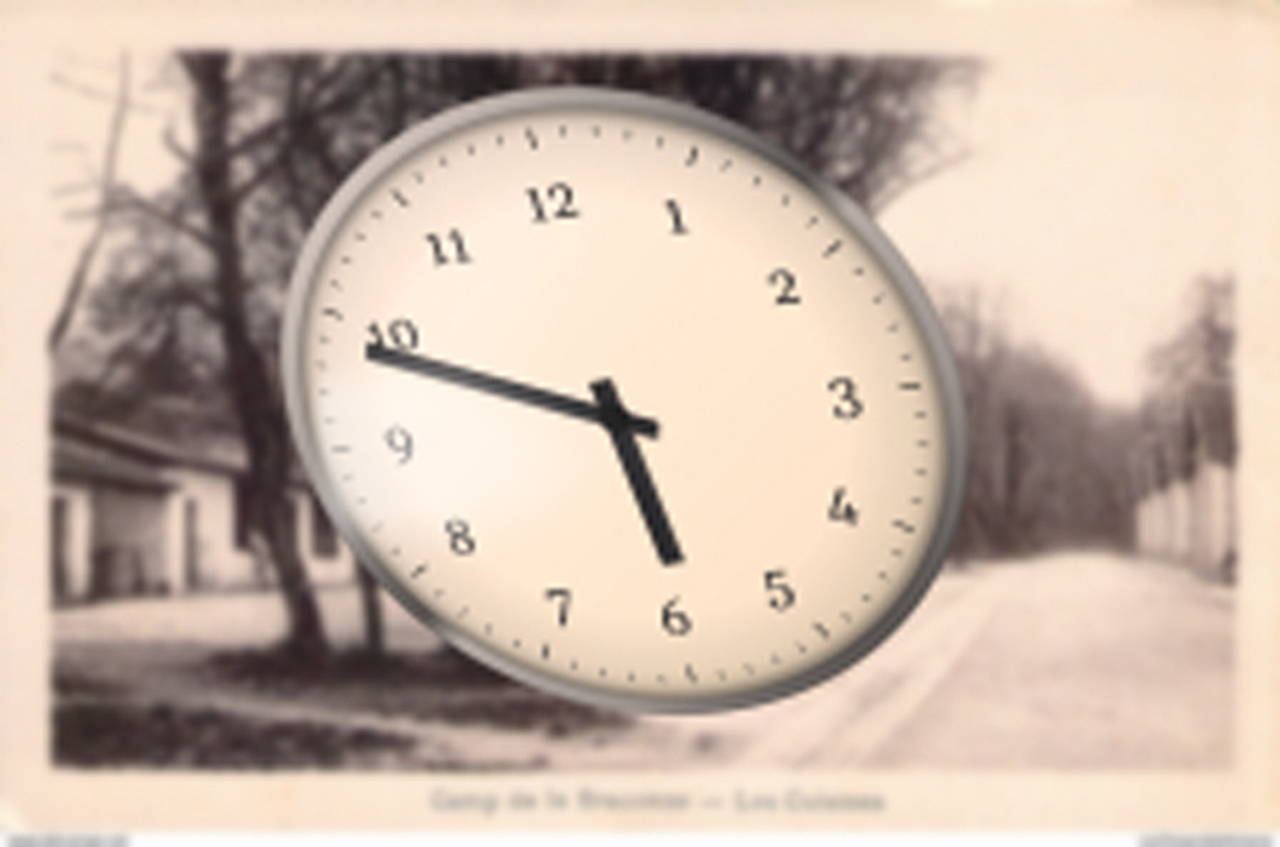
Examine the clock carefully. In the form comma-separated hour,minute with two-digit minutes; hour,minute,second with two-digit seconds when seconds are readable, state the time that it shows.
5,49
